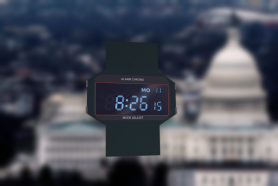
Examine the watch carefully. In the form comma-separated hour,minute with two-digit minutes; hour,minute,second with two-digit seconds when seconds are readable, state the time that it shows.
8,26,15
